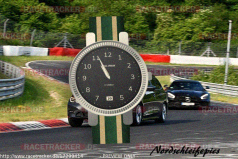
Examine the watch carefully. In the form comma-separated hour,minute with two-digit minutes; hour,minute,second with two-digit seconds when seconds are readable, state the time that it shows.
10,56
